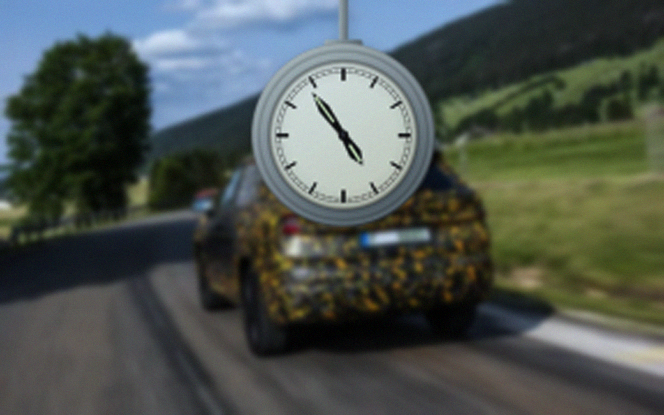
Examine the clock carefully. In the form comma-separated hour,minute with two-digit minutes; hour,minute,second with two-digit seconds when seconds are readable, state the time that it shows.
4,54
